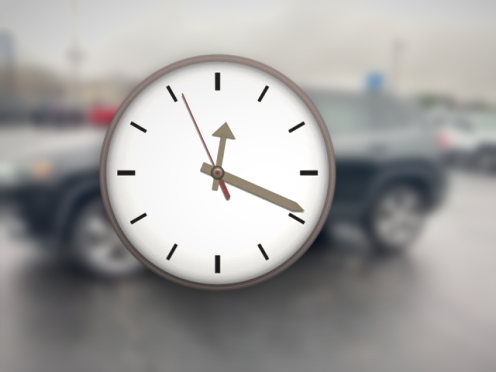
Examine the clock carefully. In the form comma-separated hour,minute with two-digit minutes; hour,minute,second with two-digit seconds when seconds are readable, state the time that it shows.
12,18,56
